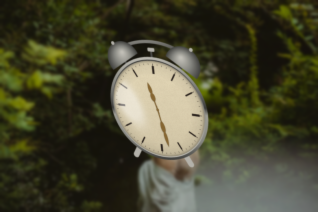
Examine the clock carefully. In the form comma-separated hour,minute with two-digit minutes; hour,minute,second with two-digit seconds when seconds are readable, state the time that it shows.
11,28
